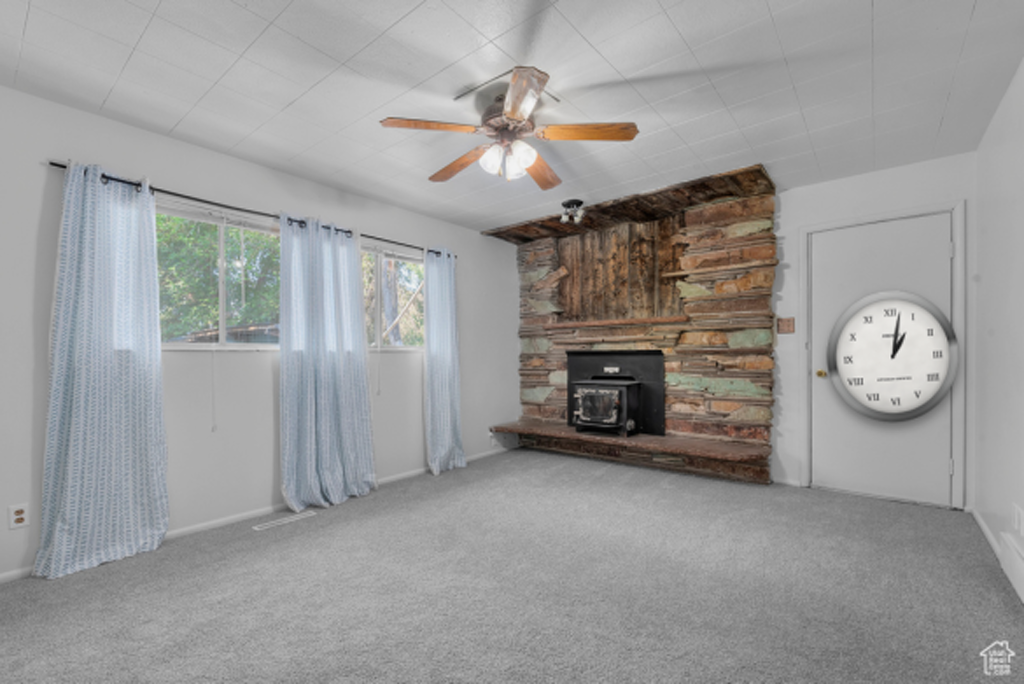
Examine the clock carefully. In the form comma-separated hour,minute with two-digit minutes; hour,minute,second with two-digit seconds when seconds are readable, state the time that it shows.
1,02
